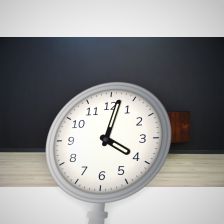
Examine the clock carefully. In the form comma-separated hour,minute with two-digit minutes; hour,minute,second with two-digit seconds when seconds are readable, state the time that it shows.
4,02
